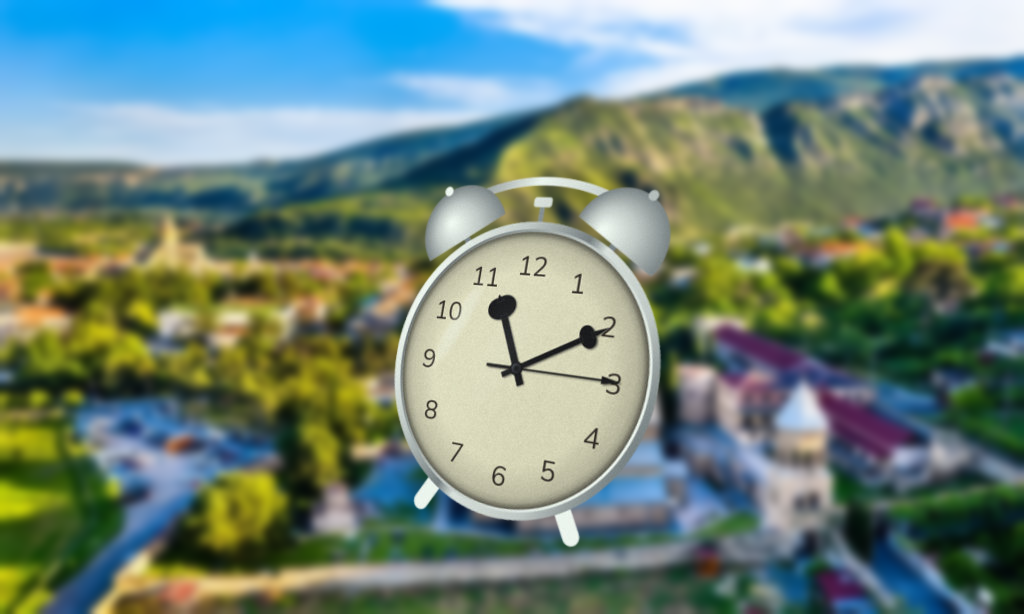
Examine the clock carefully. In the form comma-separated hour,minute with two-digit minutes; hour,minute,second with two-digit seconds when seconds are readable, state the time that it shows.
11,10,15
